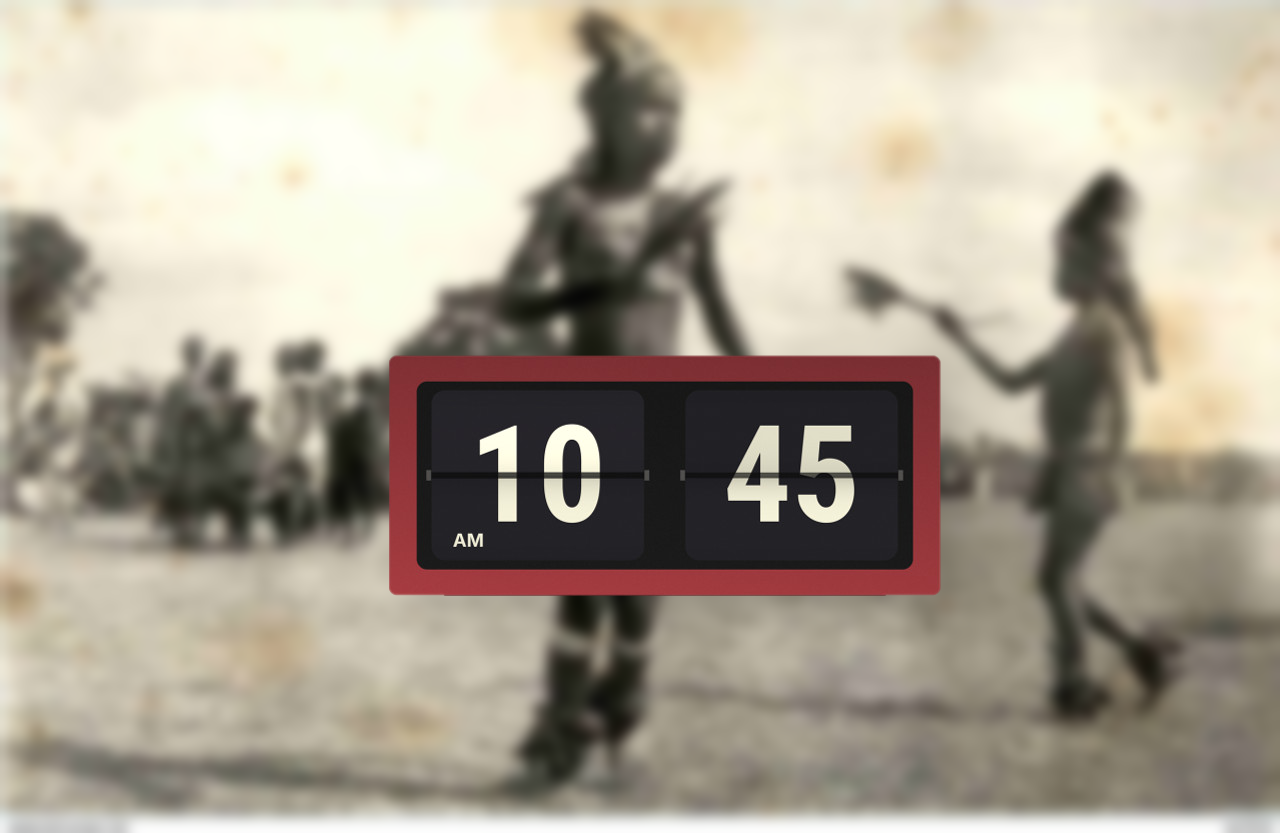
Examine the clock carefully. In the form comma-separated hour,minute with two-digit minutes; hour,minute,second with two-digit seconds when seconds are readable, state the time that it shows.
10,45
